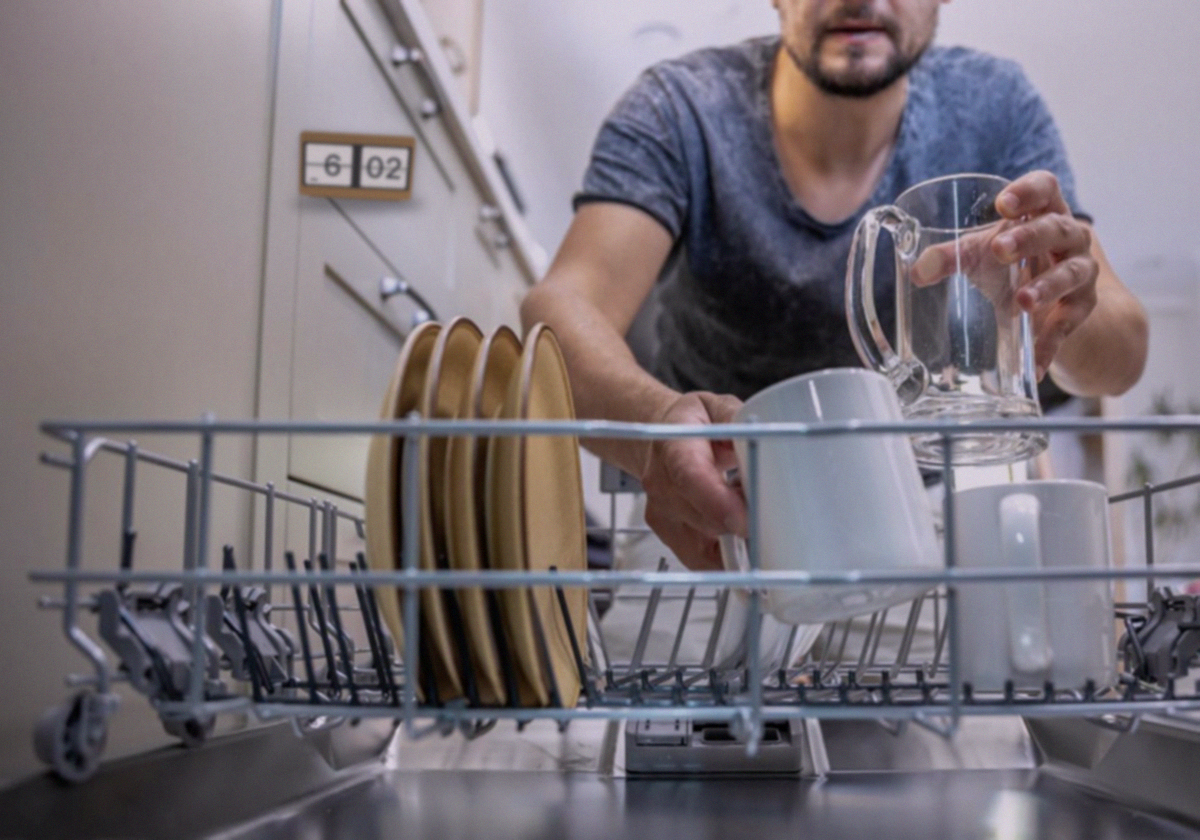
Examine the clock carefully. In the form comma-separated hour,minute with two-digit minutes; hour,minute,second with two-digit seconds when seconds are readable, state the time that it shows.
6,02
